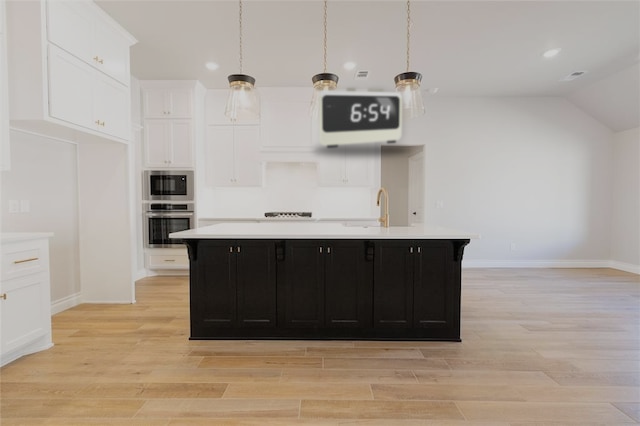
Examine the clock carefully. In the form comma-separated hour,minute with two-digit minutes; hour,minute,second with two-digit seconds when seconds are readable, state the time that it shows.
6,54
